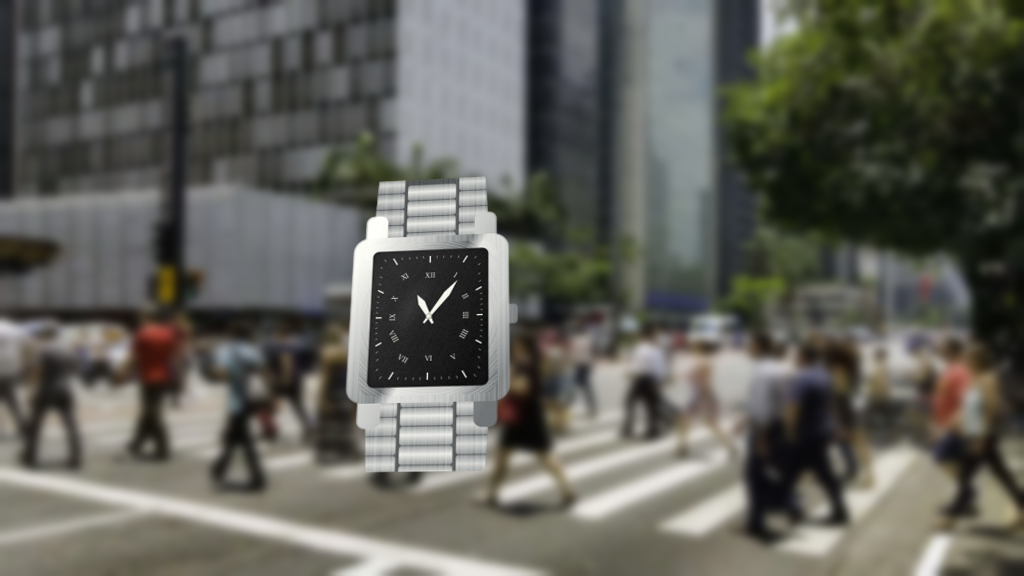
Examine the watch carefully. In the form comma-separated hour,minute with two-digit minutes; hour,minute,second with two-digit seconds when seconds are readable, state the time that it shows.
11,06
